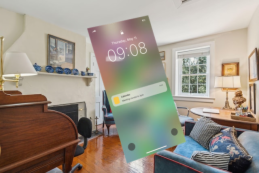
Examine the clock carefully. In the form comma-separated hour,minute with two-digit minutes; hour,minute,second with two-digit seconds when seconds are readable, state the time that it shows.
9,08
